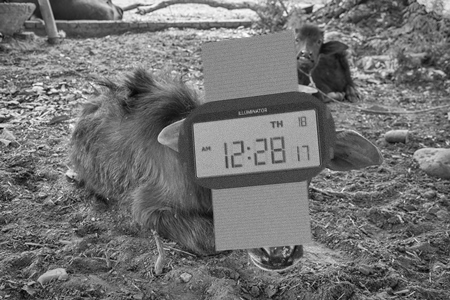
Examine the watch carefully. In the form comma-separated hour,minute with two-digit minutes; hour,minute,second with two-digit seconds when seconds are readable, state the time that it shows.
12,28,17
